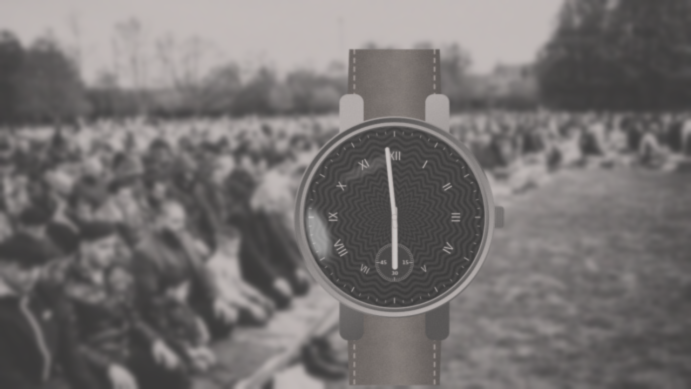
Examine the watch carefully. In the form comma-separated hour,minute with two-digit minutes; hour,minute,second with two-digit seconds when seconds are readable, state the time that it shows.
5,59
